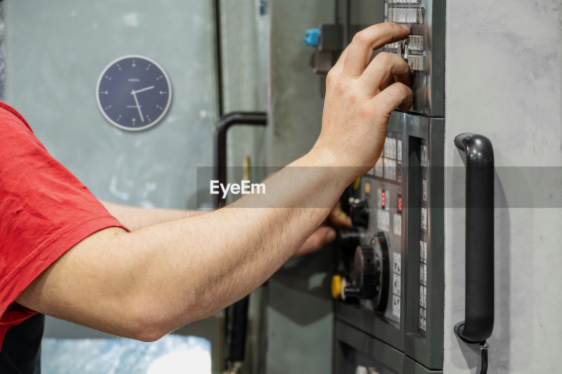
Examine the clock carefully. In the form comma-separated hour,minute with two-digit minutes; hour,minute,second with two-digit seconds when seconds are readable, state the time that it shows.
2,27
